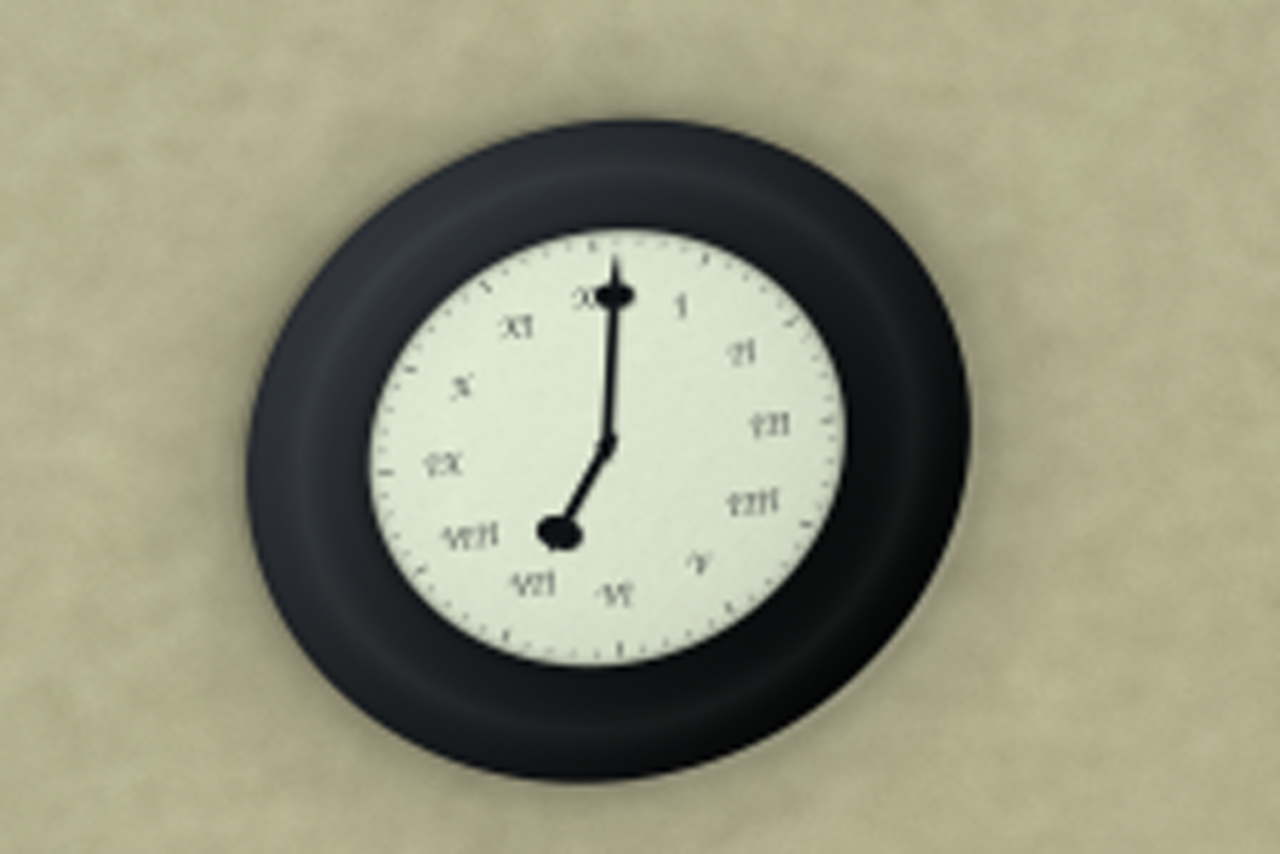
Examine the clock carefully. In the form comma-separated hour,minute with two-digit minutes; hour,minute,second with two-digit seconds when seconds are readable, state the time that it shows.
7,01
